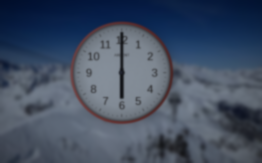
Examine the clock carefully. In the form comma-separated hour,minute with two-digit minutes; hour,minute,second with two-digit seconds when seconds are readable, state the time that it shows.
6,00
